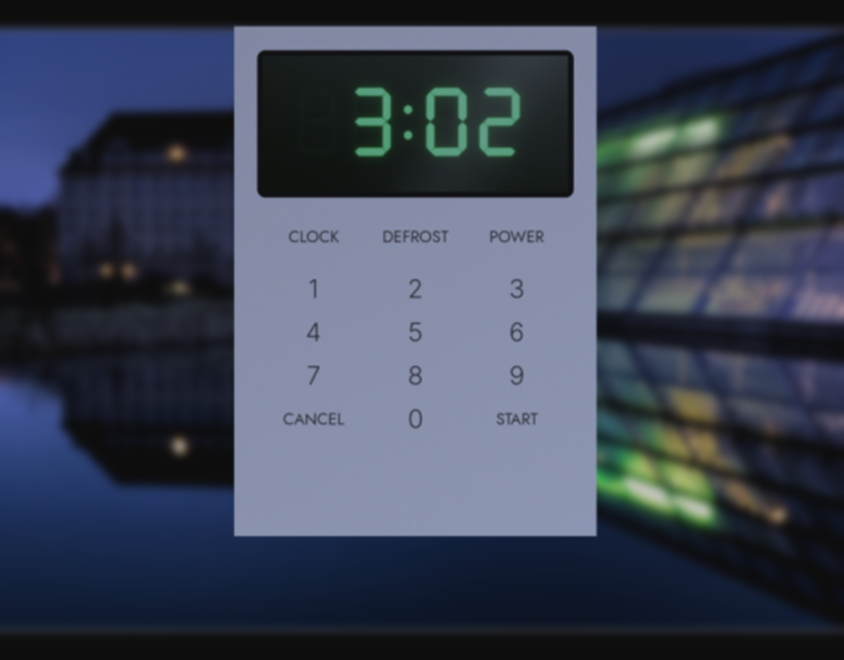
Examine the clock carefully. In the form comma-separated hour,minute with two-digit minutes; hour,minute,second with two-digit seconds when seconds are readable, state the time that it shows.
3,02
